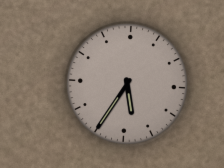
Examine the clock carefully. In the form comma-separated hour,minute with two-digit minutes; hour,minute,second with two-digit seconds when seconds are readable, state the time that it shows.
5,35
